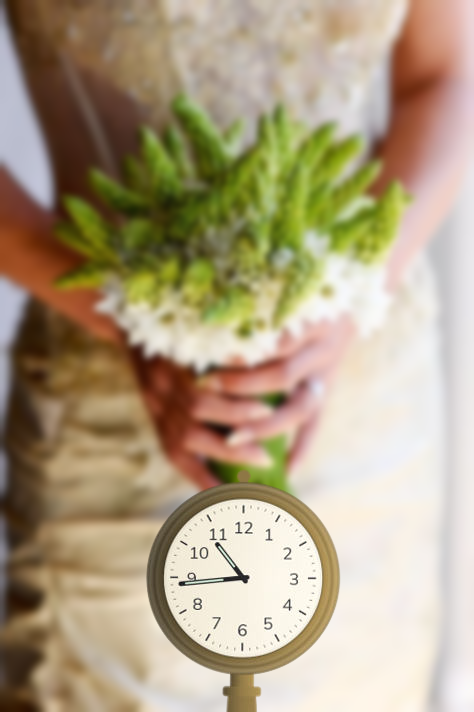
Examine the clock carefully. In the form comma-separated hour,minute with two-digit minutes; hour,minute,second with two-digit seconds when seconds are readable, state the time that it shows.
10,44
